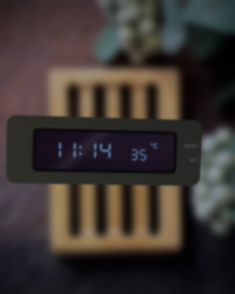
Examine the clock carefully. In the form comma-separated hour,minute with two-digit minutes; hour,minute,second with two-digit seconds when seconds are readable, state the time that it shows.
11,14
